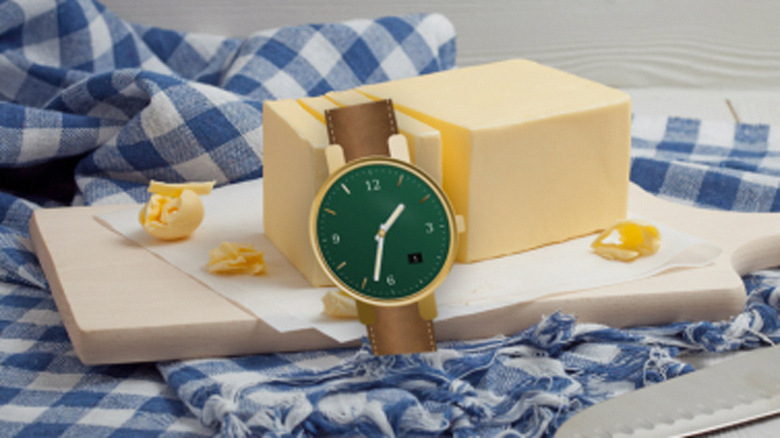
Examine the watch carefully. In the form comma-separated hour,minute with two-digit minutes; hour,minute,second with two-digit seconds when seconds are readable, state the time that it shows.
1,33
